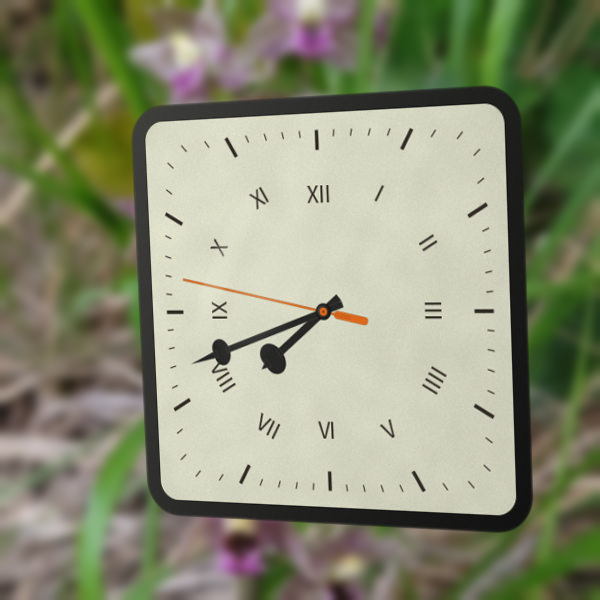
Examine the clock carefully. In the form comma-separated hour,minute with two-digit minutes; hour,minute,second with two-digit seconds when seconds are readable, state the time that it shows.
7,41,47
